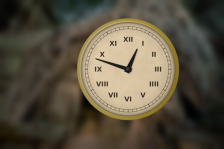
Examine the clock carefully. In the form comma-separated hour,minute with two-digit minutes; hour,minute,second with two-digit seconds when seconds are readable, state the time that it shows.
12,48
